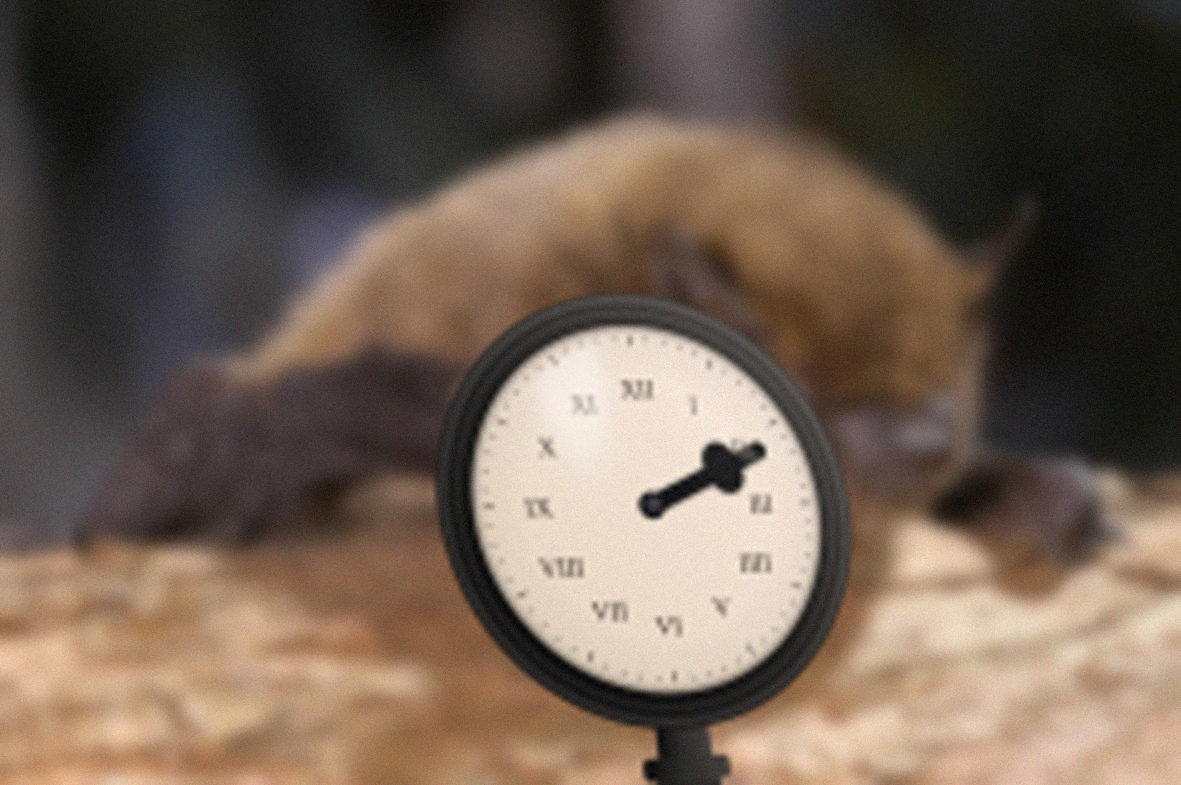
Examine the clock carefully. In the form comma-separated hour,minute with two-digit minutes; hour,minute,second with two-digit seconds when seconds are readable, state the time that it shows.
2,11
